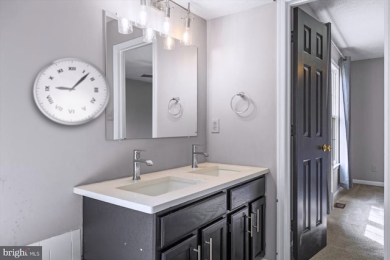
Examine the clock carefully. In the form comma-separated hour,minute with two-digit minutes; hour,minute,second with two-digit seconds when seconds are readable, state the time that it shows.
9,07
